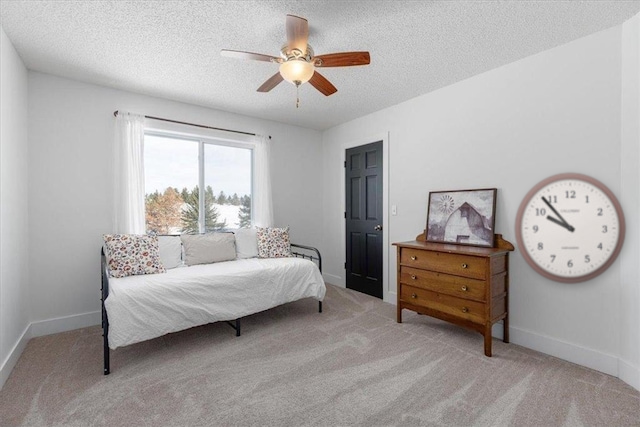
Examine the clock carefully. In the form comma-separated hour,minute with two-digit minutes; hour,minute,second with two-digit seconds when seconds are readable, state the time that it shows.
9,53
